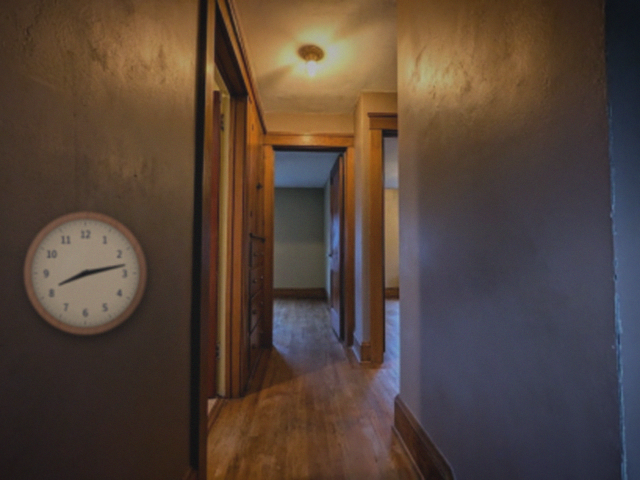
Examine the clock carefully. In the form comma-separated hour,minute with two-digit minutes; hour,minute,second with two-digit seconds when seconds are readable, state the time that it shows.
8,13
